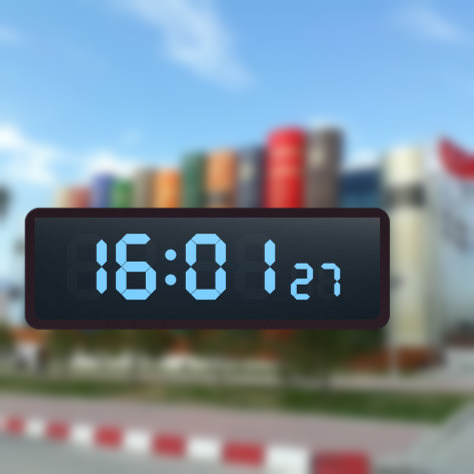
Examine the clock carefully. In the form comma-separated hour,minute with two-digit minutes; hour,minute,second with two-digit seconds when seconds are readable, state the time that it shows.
16,01,27
